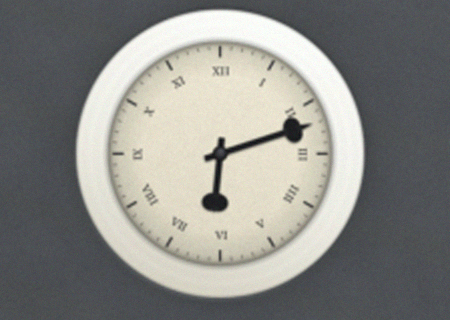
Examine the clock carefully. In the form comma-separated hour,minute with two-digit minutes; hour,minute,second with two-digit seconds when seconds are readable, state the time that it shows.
6,12
